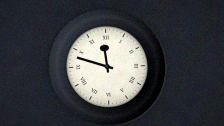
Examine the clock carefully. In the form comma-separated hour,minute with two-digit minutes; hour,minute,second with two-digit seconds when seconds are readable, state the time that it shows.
11,48
